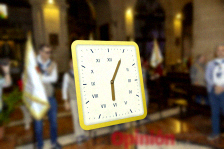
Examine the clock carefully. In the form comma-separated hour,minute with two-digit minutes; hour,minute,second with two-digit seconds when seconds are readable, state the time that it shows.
6,05
